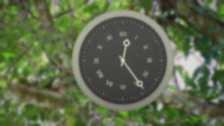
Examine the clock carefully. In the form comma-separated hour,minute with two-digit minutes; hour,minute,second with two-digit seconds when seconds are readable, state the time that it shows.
12,24
